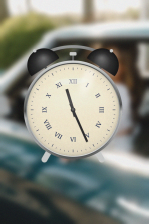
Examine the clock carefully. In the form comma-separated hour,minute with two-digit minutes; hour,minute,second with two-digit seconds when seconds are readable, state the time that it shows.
11,26
